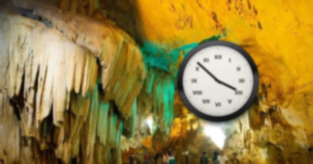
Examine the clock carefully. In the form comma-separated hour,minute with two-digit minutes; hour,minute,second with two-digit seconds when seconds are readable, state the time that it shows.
3,52
